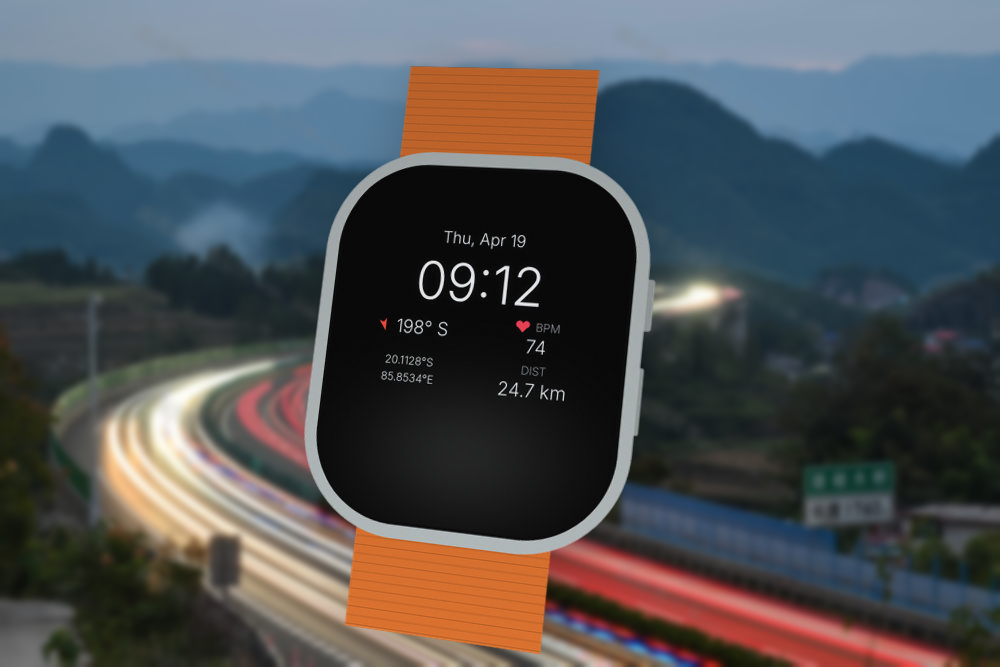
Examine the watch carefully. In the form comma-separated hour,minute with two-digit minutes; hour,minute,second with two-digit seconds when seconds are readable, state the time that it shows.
9,12
